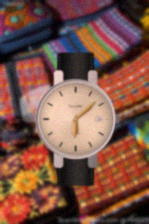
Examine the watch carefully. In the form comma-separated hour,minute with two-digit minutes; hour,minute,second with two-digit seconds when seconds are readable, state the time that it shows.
6,08
